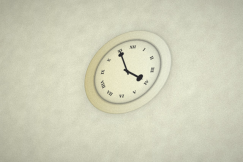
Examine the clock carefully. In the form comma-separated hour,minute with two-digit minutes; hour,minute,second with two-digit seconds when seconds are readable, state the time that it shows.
3,55
